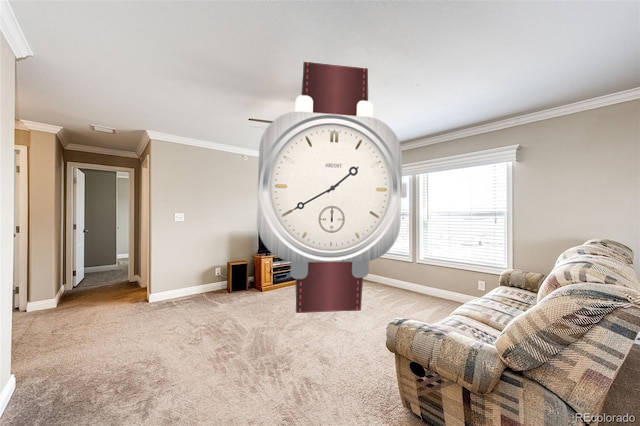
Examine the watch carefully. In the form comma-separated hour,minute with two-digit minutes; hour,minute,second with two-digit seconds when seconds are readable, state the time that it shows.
1,40
